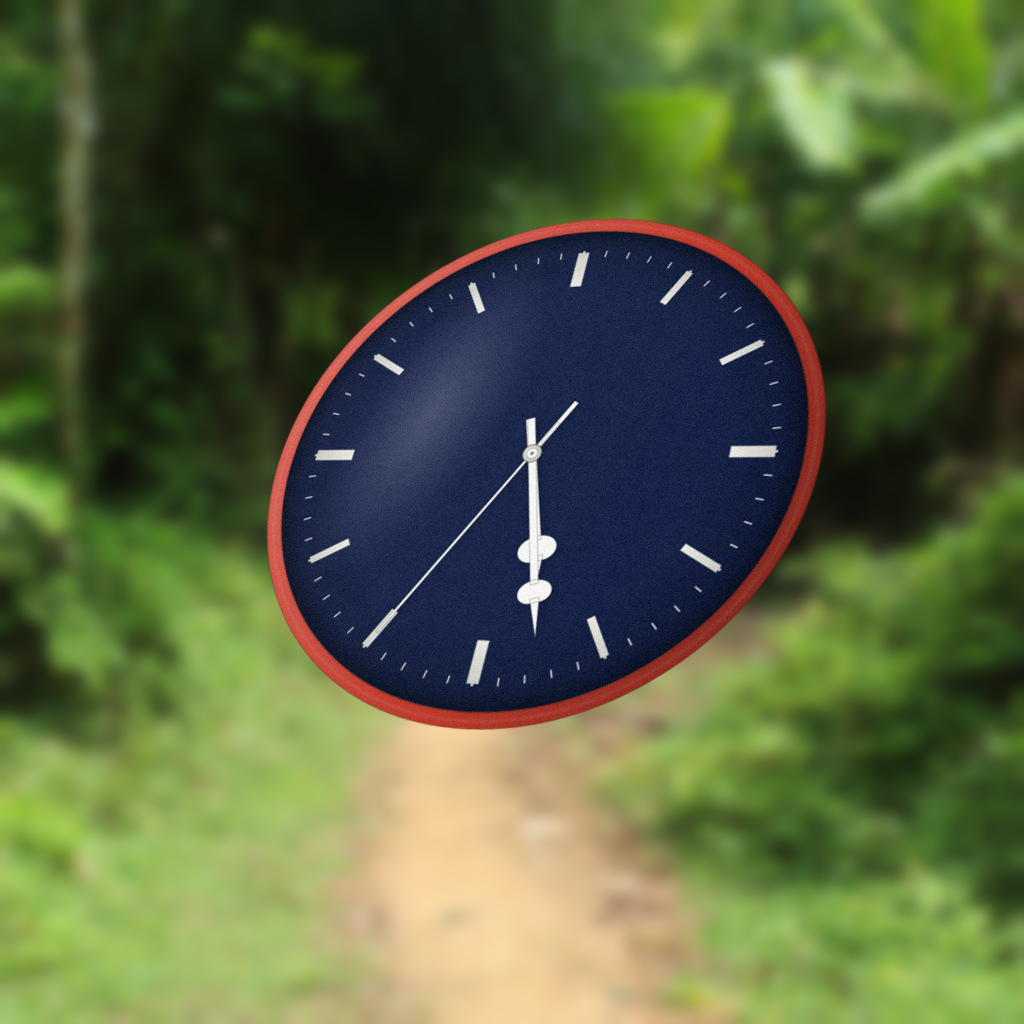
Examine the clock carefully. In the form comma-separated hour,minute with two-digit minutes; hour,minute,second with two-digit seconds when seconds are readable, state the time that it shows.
5,27,35
